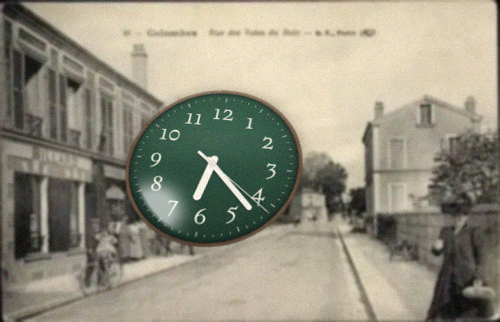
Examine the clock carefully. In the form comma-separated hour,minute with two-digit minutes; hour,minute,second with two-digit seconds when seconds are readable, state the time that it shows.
6,22,21
